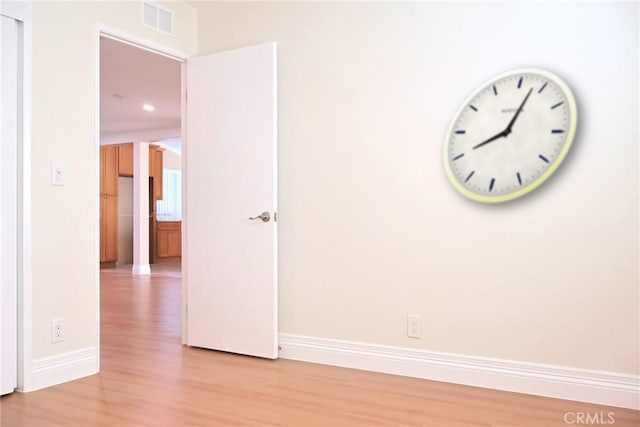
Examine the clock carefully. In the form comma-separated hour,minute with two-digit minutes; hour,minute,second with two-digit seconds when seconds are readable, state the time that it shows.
8,03
